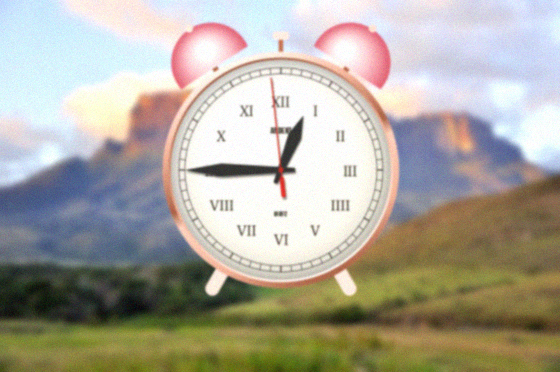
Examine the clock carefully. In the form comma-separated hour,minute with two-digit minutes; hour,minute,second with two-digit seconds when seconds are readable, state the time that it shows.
12,44,59
